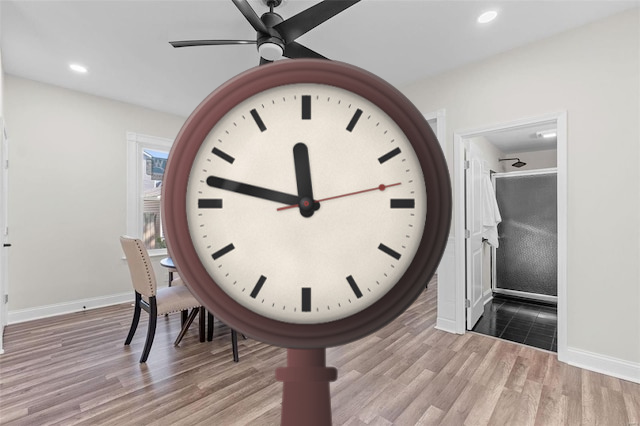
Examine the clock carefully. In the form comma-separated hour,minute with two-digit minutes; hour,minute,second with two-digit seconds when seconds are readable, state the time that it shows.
11,47,13
